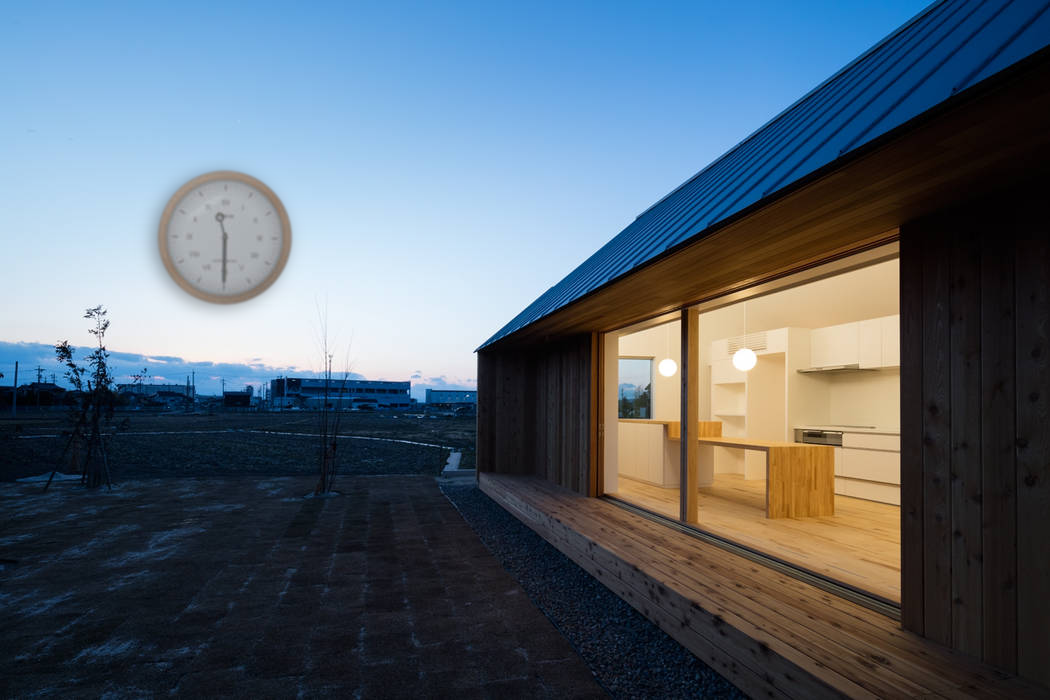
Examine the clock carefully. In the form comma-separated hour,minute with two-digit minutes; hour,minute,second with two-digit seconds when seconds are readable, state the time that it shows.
11,30
